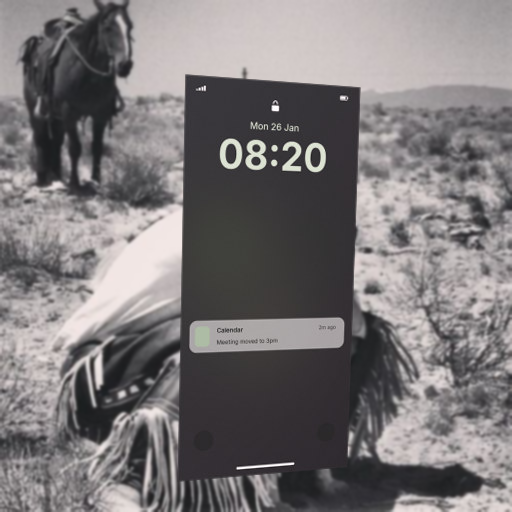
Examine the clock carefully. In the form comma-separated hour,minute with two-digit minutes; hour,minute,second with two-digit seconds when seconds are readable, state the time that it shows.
8,20
